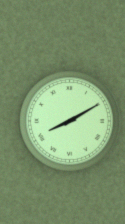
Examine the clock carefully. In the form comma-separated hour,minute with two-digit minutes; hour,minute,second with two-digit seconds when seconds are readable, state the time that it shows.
8,10
